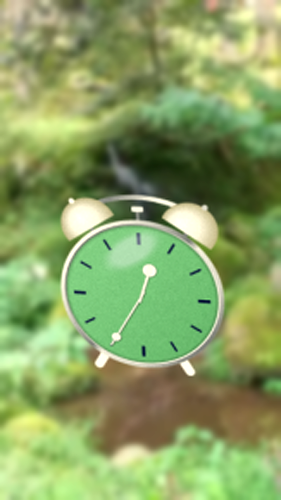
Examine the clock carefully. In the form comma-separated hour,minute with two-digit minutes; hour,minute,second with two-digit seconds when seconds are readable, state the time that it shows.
12,35
